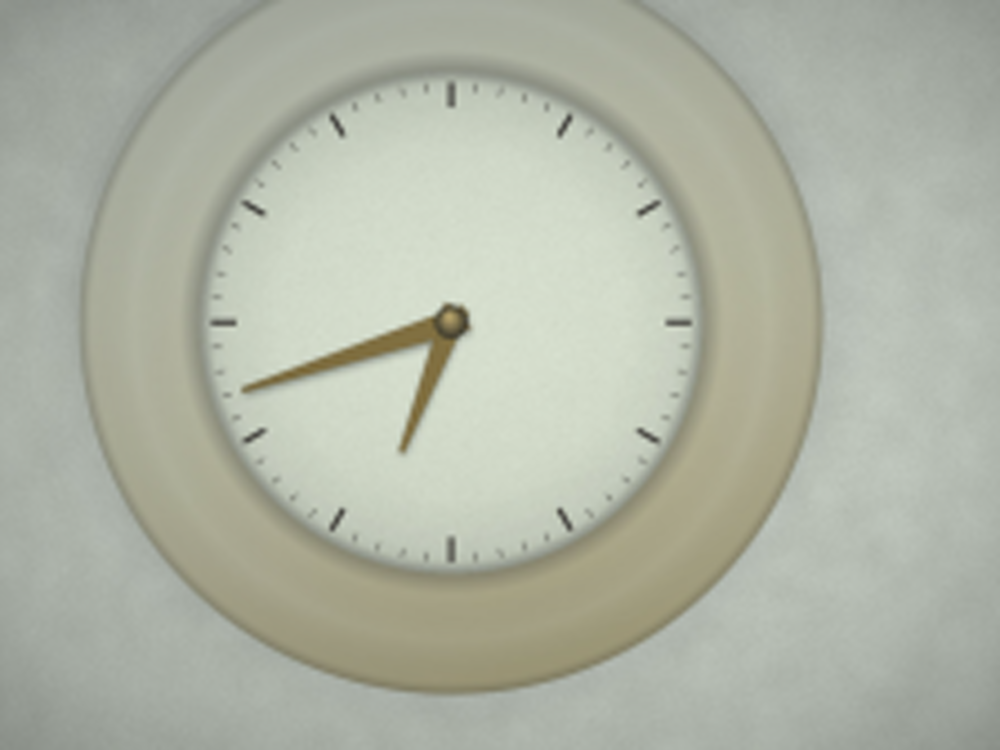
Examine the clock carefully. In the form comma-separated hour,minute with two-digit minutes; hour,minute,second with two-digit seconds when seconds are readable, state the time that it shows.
6,42
